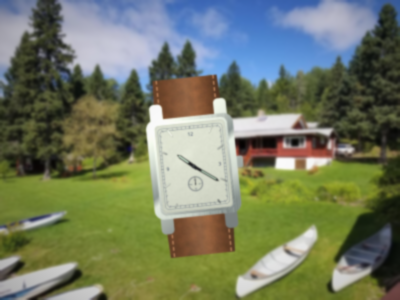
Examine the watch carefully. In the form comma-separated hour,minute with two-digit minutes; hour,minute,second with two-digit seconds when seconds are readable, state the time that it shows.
10,21
